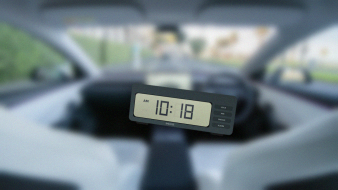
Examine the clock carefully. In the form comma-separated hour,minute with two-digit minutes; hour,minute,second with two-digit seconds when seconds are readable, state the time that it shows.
10,18
